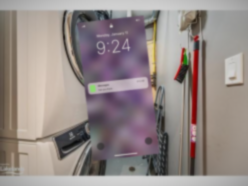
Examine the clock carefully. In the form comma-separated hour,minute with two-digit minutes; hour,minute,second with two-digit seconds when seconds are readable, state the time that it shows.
9,24
